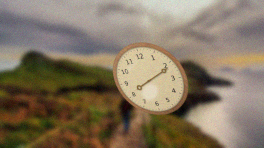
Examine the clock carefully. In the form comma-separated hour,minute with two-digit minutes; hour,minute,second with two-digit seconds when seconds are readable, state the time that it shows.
8,11
